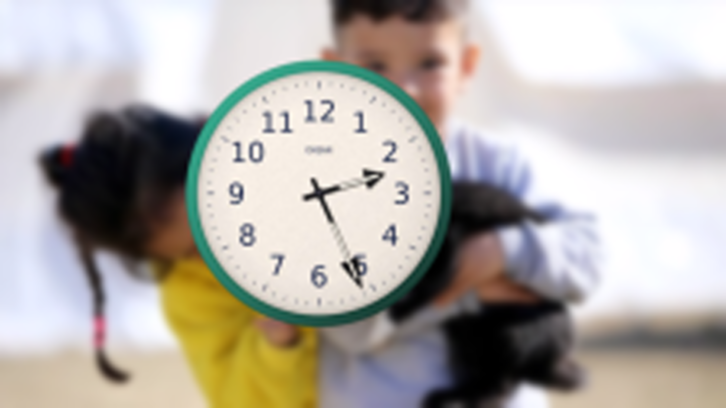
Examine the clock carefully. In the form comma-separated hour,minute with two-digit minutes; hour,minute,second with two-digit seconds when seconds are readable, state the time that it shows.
2,26
